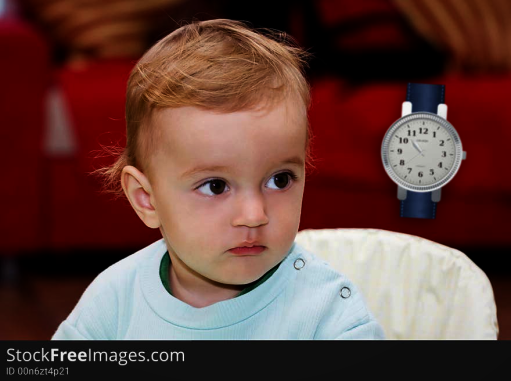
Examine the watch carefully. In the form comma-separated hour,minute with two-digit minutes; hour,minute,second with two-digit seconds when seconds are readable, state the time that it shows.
10,38
